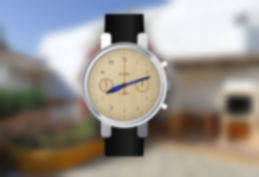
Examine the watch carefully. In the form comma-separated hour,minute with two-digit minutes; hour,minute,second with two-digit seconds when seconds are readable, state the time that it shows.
8,12
